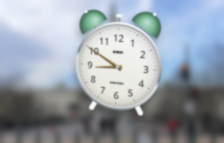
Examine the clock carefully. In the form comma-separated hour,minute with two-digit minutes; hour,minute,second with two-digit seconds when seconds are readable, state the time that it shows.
8,50
